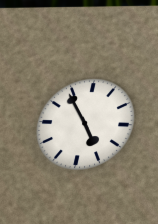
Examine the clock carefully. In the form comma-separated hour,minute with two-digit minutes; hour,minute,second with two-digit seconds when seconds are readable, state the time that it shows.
4,54
